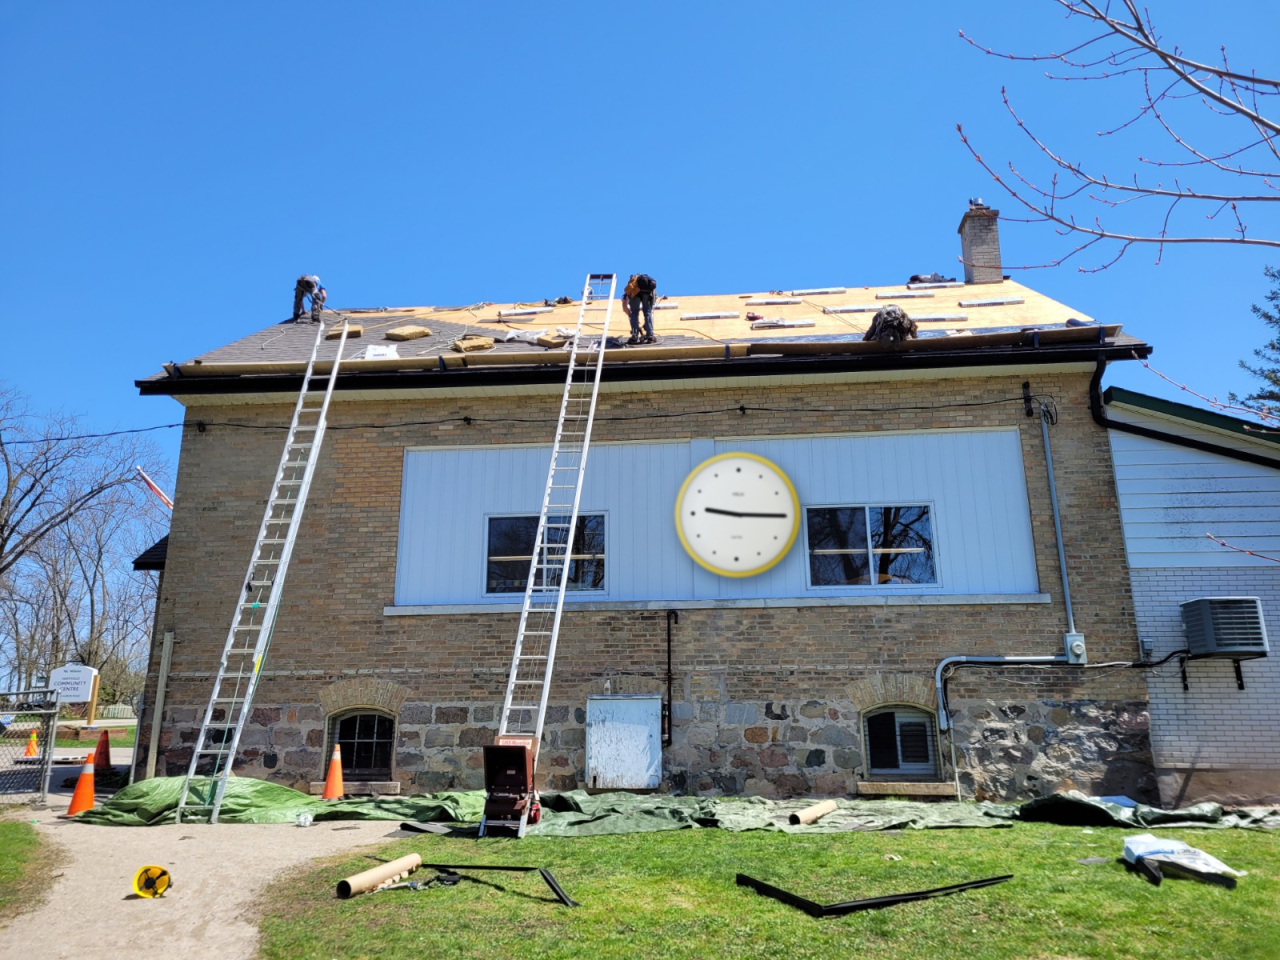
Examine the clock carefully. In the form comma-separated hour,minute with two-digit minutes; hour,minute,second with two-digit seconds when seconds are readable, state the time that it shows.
9,15
